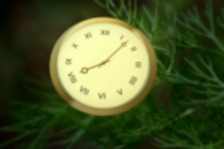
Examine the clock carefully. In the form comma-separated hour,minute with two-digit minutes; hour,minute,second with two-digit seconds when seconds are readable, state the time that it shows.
8,07
